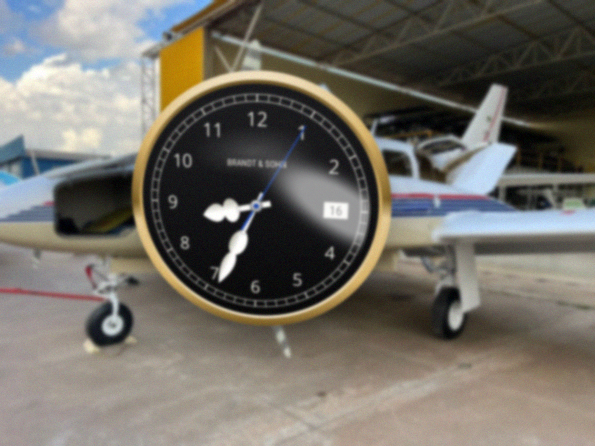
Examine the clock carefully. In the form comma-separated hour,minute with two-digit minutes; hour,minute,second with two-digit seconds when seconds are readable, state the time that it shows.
8,34,05
